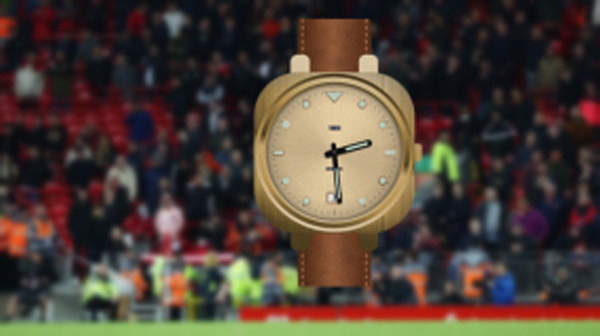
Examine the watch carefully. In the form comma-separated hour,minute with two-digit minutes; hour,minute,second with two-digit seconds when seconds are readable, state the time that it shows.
2,29
